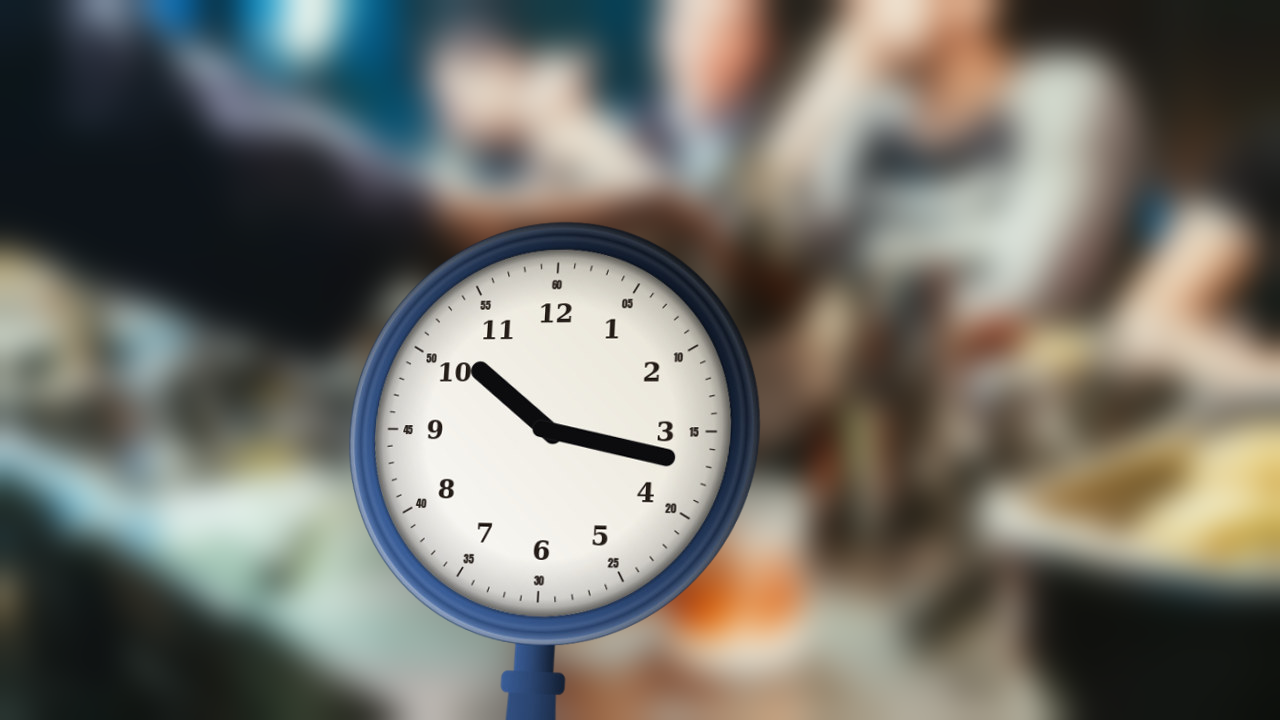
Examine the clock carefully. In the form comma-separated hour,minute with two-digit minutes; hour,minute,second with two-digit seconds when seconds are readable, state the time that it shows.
10,17
